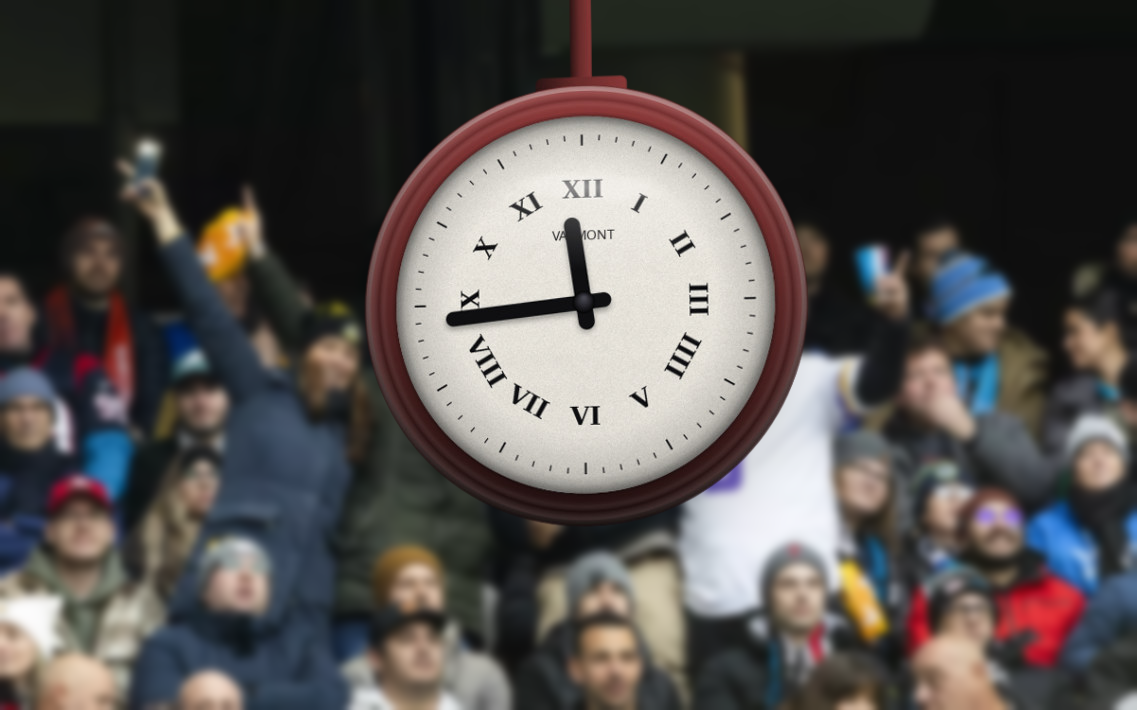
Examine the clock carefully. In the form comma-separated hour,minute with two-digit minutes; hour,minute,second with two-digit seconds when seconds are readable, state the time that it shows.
11,44
